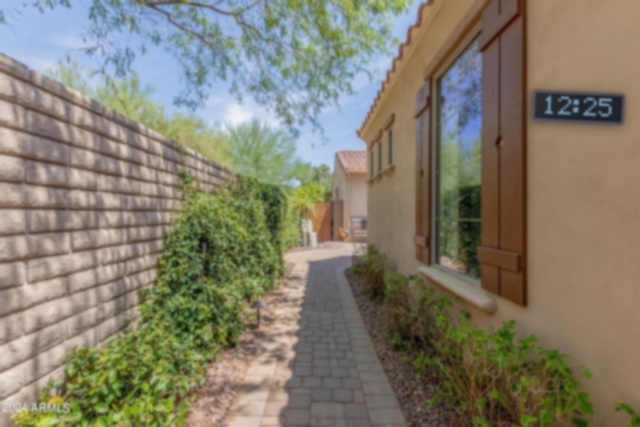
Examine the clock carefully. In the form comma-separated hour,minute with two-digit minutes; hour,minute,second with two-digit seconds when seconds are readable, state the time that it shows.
12,25
